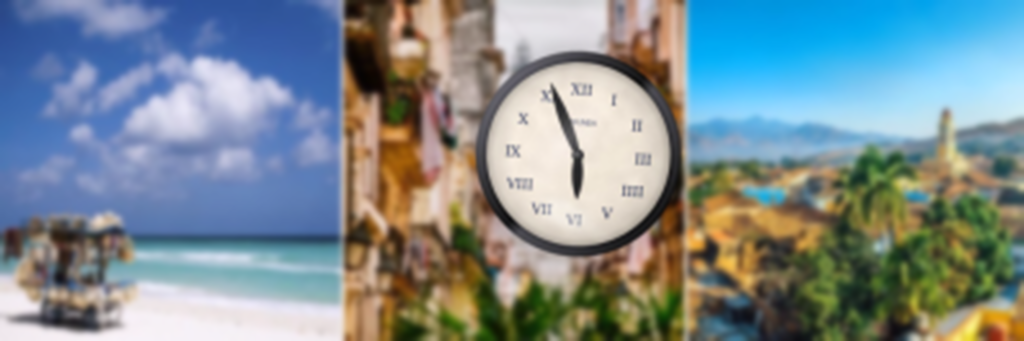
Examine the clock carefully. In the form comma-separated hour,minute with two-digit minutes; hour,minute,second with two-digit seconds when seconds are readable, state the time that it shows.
5,56
